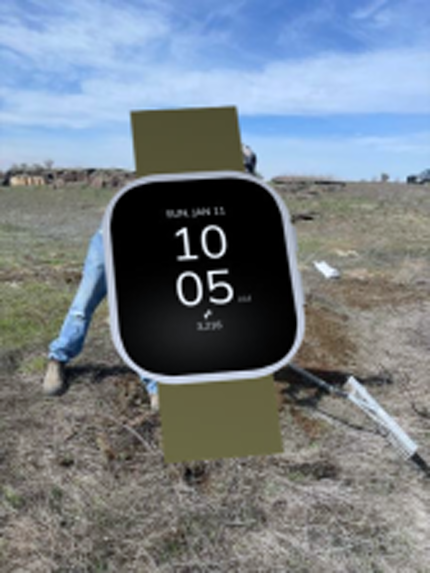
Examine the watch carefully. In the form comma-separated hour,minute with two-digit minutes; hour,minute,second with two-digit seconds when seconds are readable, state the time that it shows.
10,05
